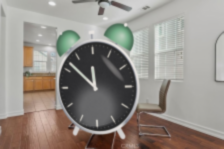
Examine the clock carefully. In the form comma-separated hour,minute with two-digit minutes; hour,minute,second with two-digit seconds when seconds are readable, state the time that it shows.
11,52
